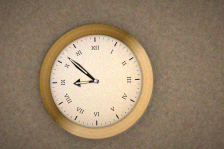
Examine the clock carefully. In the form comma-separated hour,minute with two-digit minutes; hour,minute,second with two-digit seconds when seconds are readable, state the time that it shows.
8,52
